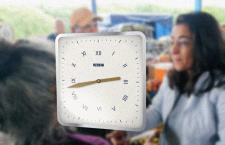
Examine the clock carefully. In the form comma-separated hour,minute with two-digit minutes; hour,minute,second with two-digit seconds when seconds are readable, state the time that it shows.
2,43
